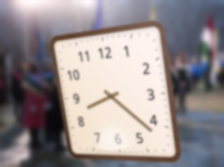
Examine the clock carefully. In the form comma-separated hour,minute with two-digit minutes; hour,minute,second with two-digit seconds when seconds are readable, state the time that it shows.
8,22
